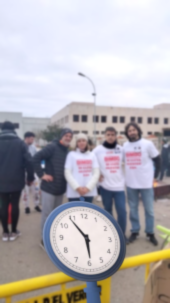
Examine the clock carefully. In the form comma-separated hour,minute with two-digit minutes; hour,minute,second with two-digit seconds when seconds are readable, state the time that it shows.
5,54
